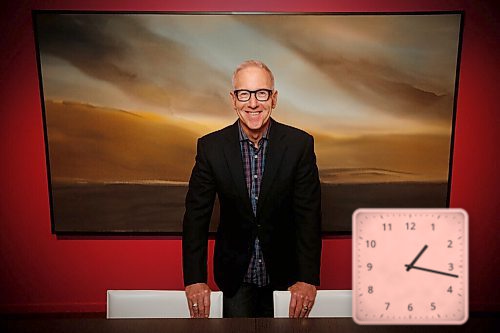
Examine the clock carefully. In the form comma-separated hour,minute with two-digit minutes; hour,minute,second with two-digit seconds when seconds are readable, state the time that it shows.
1,17
